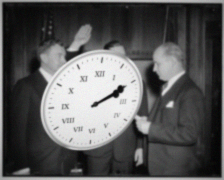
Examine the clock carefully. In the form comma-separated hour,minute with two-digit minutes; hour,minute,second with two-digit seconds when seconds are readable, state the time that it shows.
2,10
